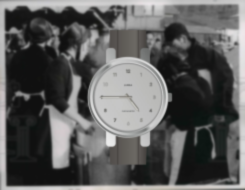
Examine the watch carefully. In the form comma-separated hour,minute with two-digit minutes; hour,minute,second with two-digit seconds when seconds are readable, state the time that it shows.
4,45
